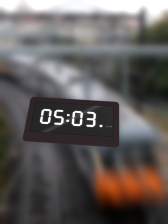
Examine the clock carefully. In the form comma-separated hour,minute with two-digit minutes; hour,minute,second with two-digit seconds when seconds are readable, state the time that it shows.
5,03
